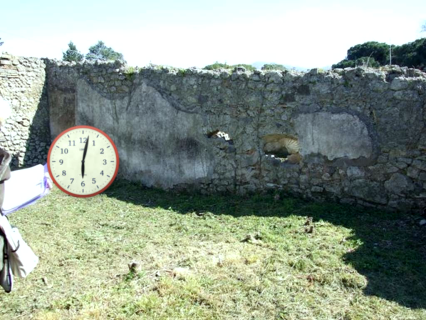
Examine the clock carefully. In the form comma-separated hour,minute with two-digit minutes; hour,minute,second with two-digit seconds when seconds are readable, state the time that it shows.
6,02
